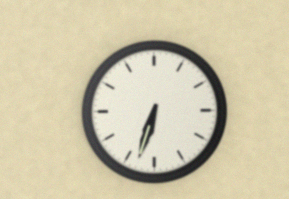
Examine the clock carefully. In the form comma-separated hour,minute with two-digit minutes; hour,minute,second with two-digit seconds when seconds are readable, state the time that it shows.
6,33
